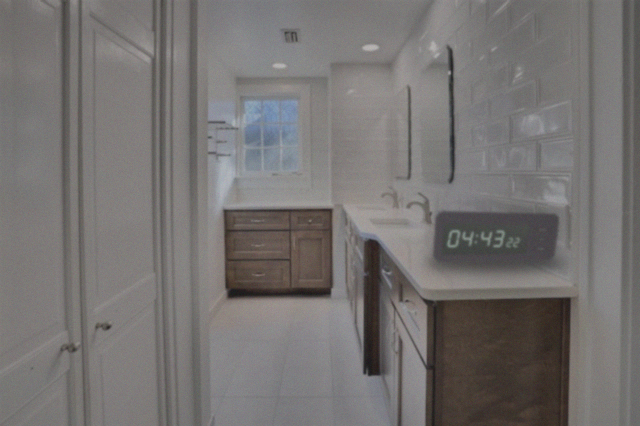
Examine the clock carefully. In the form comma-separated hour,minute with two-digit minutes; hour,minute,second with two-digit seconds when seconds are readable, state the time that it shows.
4,43
